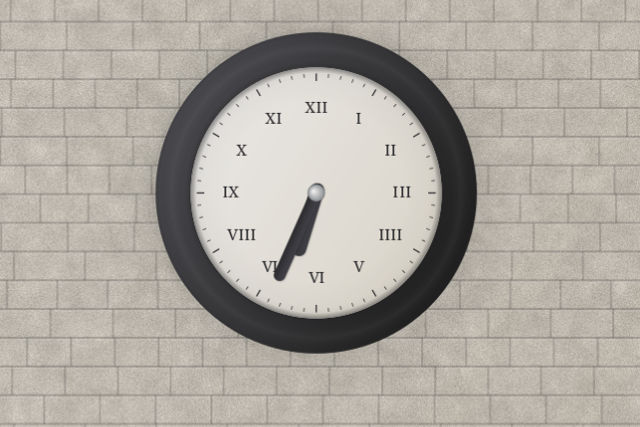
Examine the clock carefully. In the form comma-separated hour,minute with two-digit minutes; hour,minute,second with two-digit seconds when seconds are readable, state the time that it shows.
6,34
